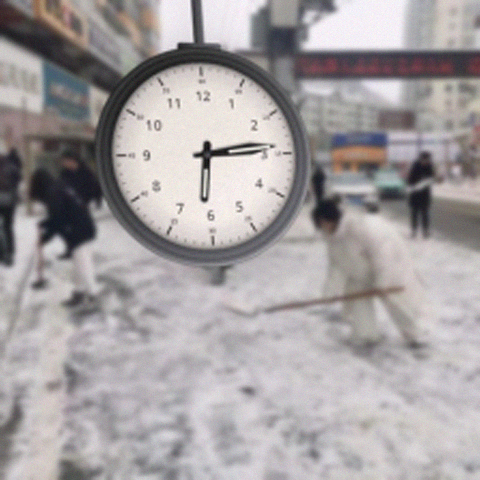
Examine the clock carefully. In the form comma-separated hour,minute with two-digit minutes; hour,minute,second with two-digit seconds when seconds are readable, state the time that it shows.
6,14
